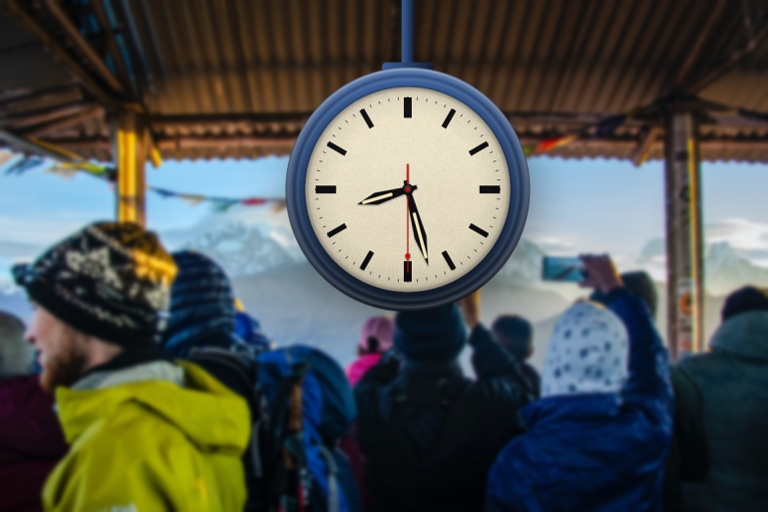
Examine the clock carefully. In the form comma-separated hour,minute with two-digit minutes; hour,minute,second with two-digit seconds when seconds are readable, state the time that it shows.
8,27,30
